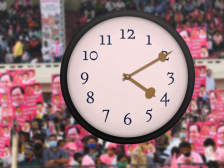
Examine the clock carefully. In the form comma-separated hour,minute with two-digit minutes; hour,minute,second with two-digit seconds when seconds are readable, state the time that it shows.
4,10
